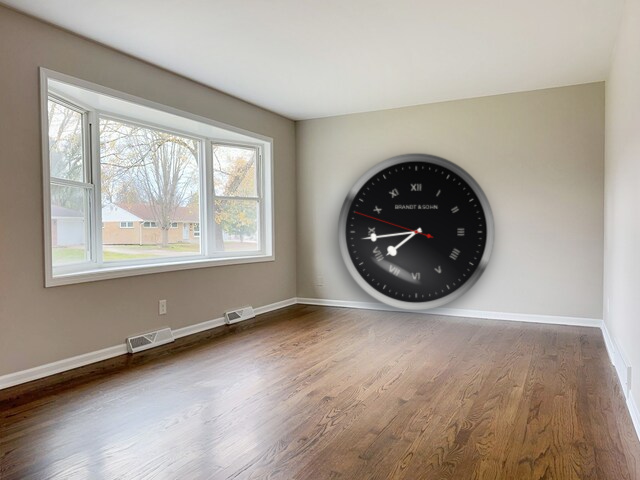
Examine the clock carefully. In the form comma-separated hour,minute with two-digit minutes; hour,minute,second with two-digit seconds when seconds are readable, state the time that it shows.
7,43,48
